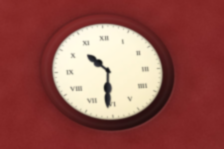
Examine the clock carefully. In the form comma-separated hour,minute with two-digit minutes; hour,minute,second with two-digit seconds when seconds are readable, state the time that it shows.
10,31
